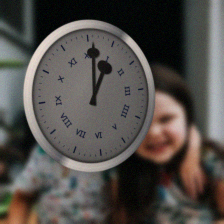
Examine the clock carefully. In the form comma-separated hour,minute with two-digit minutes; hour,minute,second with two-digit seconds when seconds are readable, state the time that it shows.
1,01
